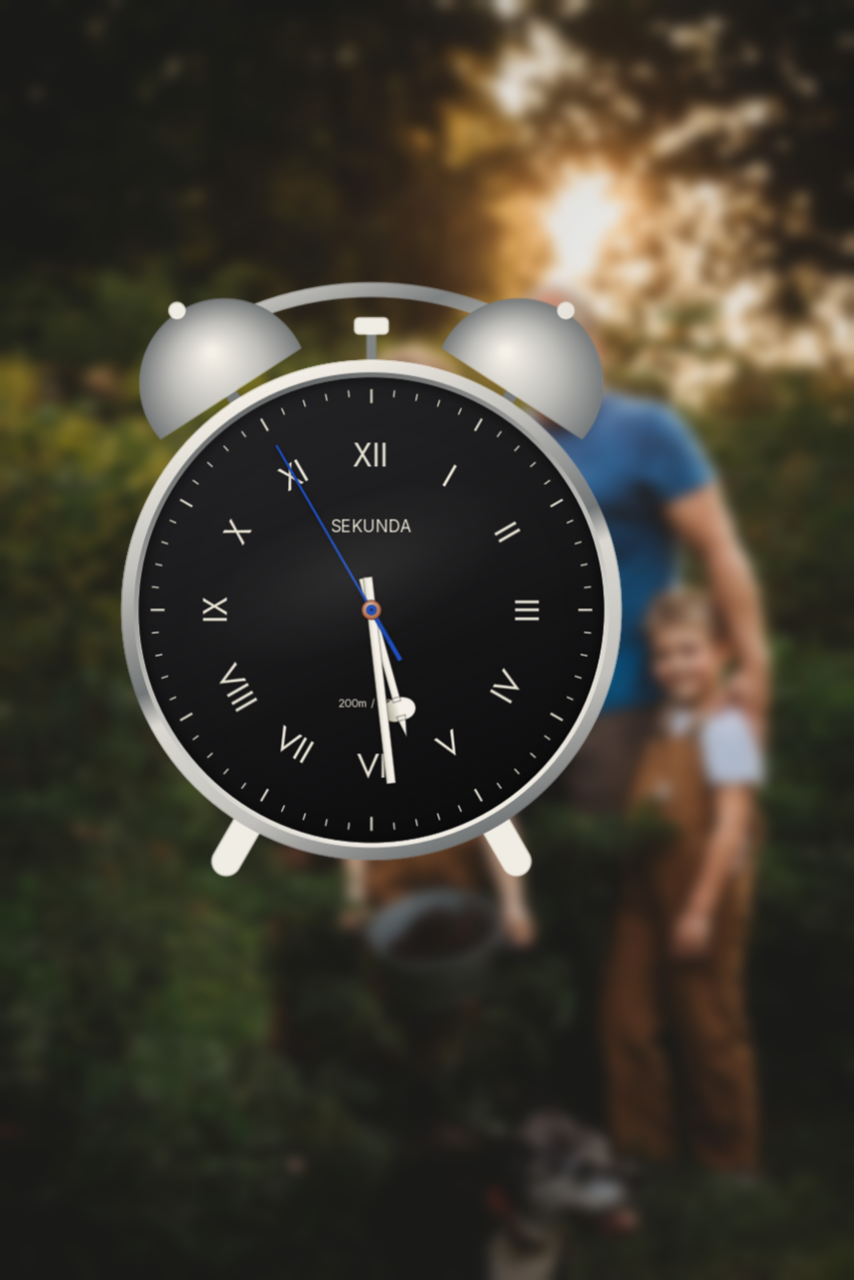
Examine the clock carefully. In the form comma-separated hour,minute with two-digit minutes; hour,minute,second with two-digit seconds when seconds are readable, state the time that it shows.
5,28,55
